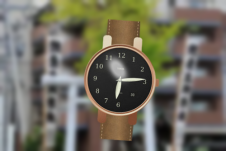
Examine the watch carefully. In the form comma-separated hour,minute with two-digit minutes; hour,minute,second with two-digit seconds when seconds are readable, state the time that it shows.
6,14
